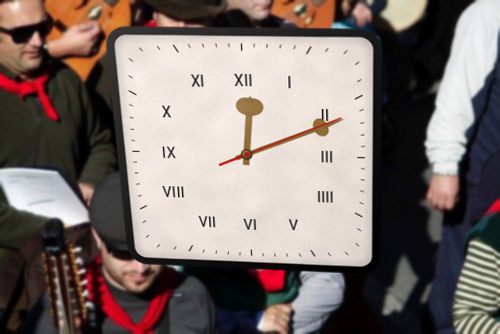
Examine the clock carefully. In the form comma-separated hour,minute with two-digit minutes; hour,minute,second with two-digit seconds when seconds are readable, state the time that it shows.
12,11,11
